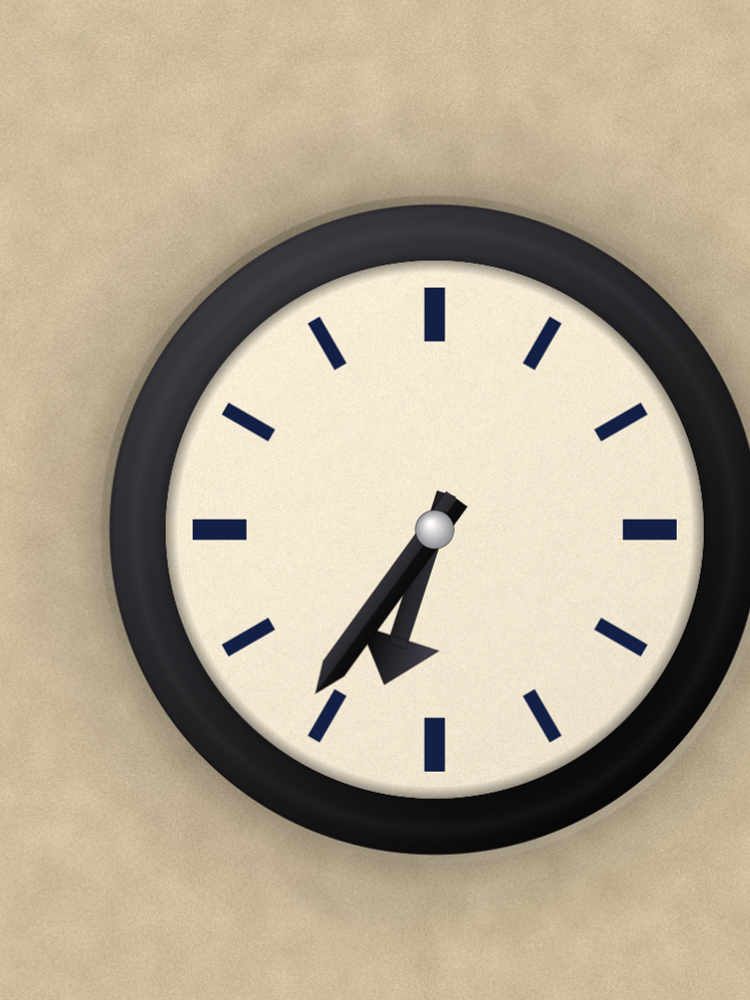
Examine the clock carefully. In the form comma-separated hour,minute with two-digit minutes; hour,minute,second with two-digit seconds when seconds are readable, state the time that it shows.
6,36
